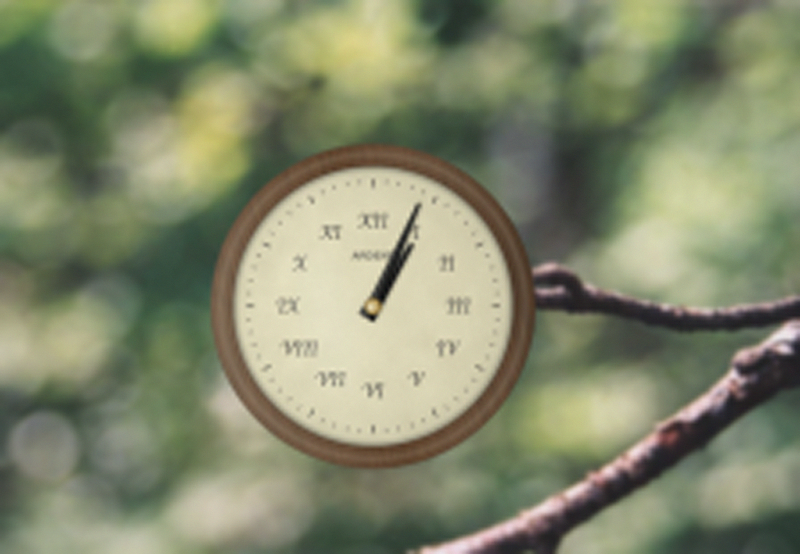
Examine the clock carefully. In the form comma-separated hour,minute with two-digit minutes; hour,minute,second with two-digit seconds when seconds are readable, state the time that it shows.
1,04
